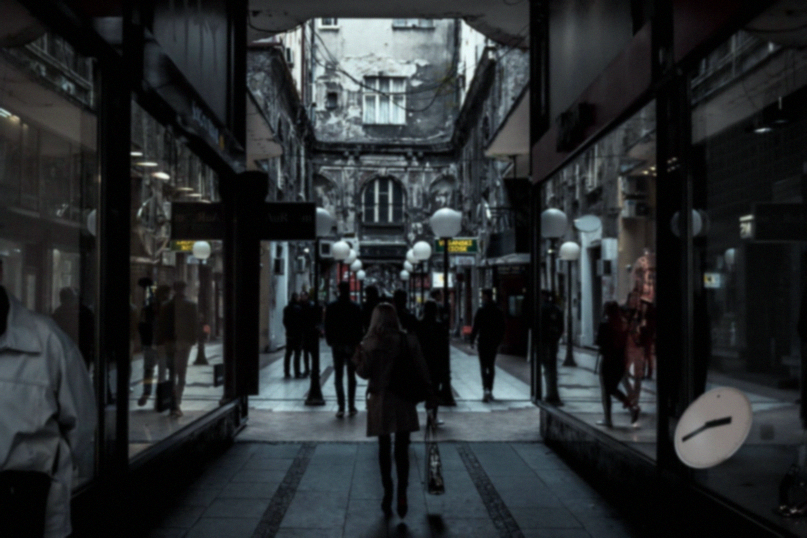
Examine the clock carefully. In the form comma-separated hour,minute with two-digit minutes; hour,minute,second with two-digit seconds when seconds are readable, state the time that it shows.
2,40
